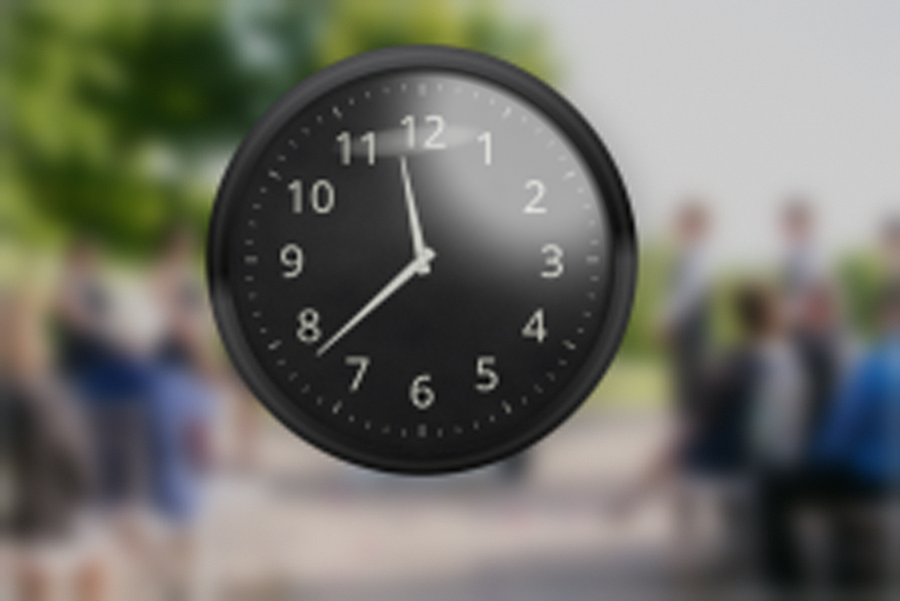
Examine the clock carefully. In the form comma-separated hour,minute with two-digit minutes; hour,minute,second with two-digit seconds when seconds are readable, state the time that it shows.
11,38
